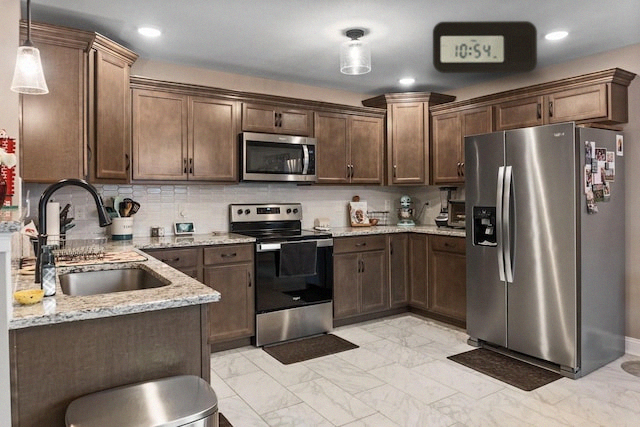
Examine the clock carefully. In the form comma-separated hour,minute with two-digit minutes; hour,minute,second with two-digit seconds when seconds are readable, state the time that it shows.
10,54
